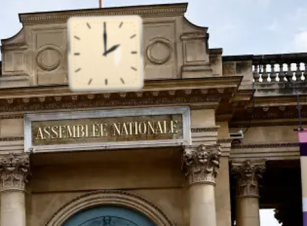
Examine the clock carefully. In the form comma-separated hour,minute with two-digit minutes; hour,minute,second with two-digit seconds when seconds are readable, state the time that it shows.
2,00
